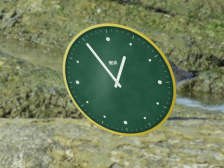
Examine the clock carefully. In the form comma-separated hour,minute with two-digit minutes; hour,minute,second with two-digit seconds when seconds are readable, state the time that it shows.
12,55
